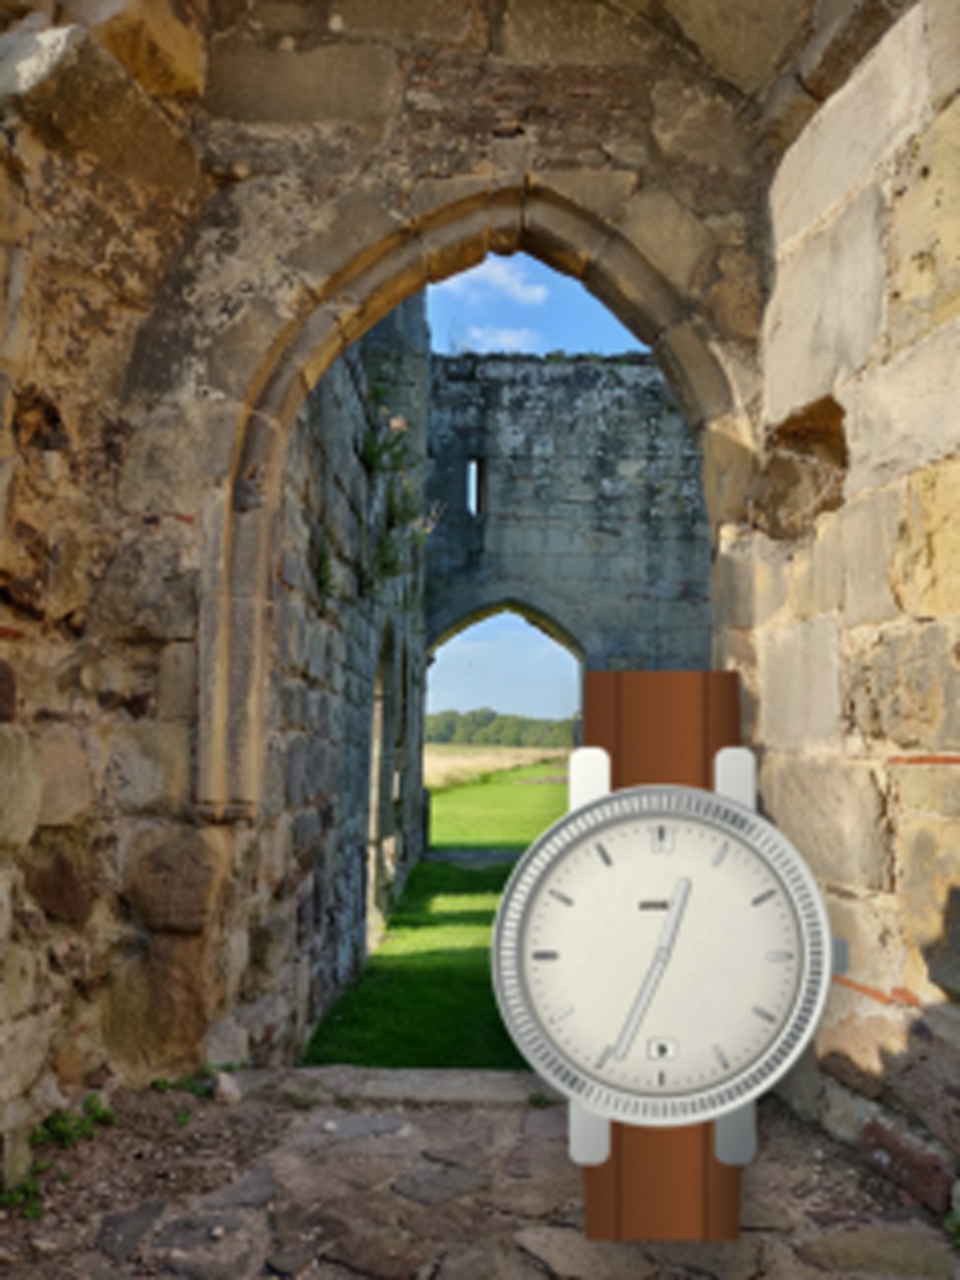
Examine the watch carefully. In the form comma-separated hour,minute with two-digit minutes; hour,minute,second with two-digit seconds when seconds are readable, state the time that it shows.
12,34
